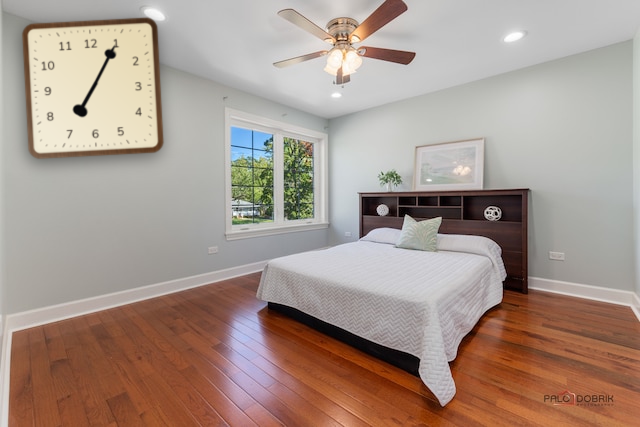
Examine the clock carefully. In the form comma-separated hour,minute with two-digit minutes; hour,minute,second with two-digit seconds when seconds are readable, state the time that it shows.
7,05
